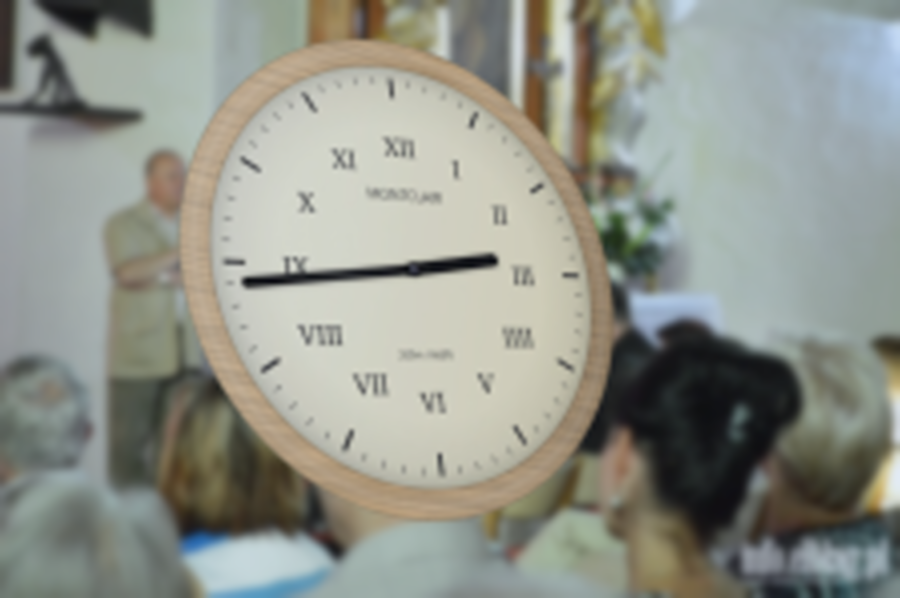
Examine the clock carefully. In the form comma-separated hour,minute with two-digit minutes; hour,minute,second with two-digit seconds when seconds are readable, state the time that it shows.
2,44
